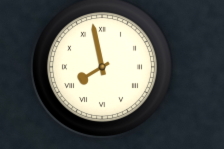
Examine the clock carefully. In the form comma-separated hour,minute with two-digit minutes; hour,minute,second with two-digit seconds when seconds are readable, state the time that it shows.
7,58
